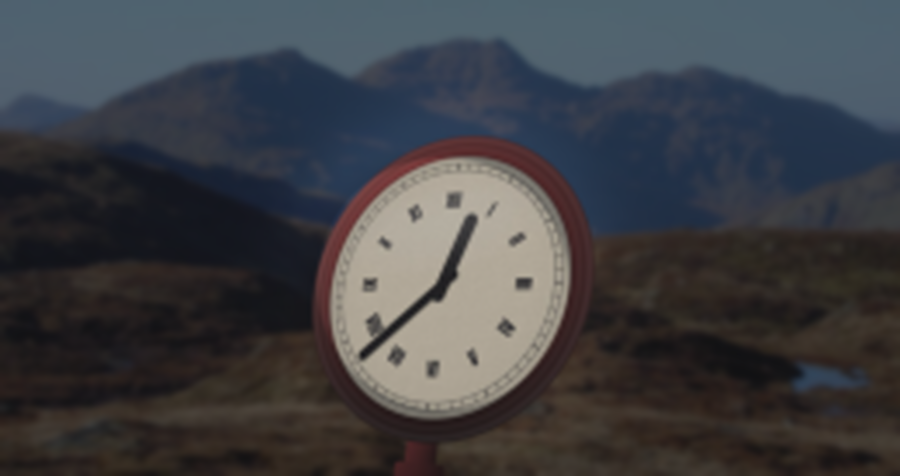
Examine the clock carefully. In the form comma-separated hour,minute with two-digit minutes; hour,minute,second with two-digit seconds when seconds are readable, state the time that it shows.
12,38
